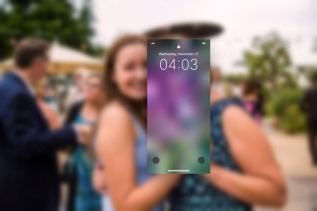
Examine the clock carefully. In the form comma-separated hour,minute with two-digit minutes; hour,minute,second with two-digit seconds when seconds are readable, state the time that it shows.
4,03
